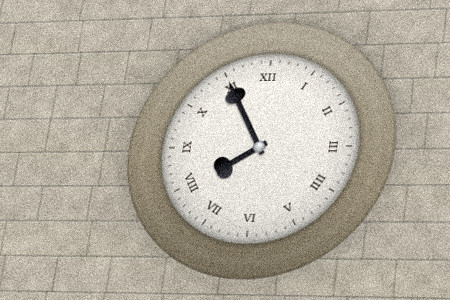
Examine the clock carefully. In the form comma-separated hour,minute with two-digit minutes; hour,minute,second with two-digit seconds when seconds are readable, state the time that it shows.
7,55
